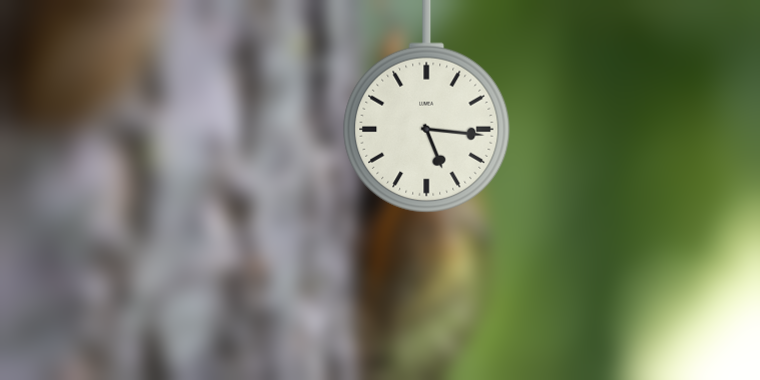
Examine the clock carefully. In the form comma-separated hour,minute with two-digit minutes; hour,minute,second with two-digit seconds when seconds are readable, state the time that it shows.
5,16
